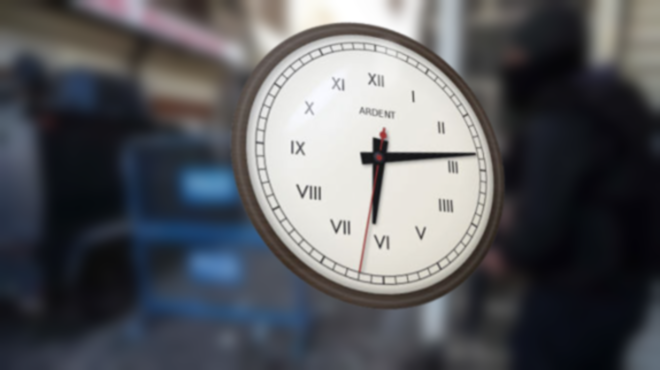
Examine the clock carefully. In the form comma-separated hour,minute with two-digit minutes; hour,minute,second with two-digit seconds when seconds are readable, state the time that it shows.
6,13,32
